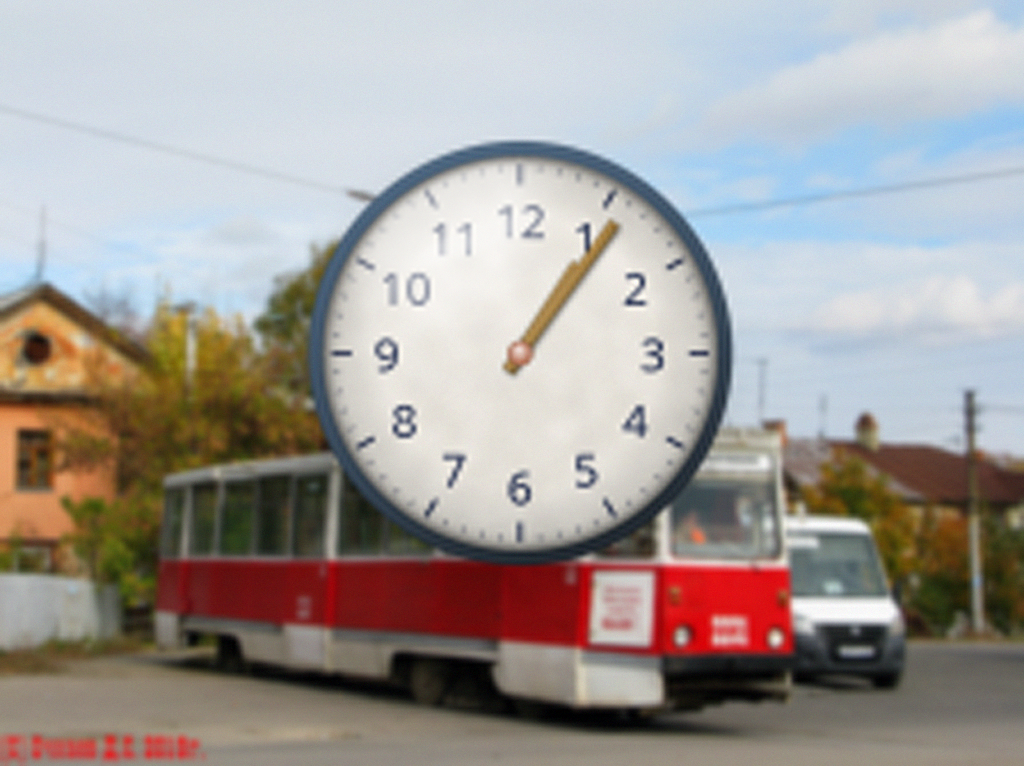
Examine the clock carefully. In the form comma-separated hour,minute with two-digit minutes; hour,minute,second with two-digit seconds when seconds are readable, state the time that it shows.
1,06
